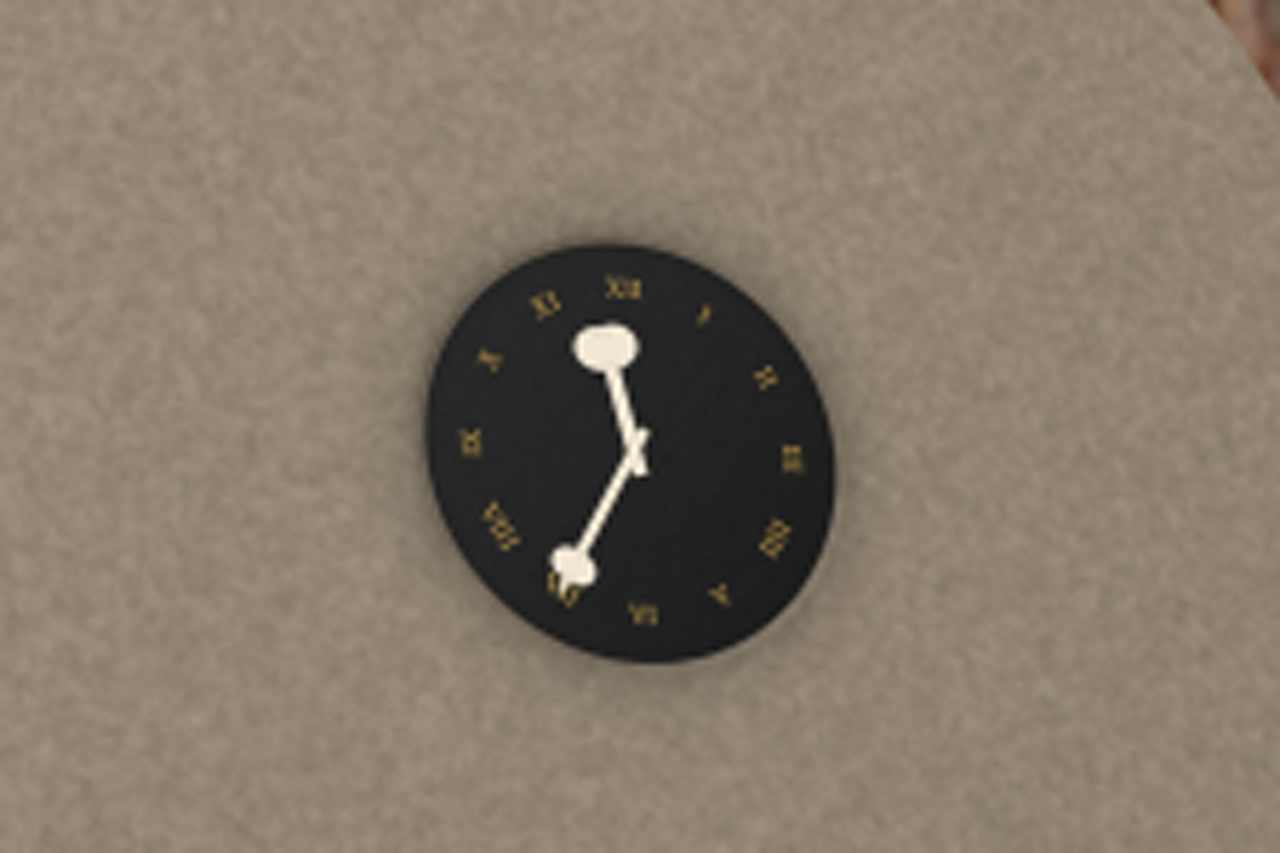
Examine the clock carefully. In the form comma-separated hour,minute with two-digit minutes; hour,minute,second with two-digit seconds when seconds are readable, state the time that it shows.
11,35
